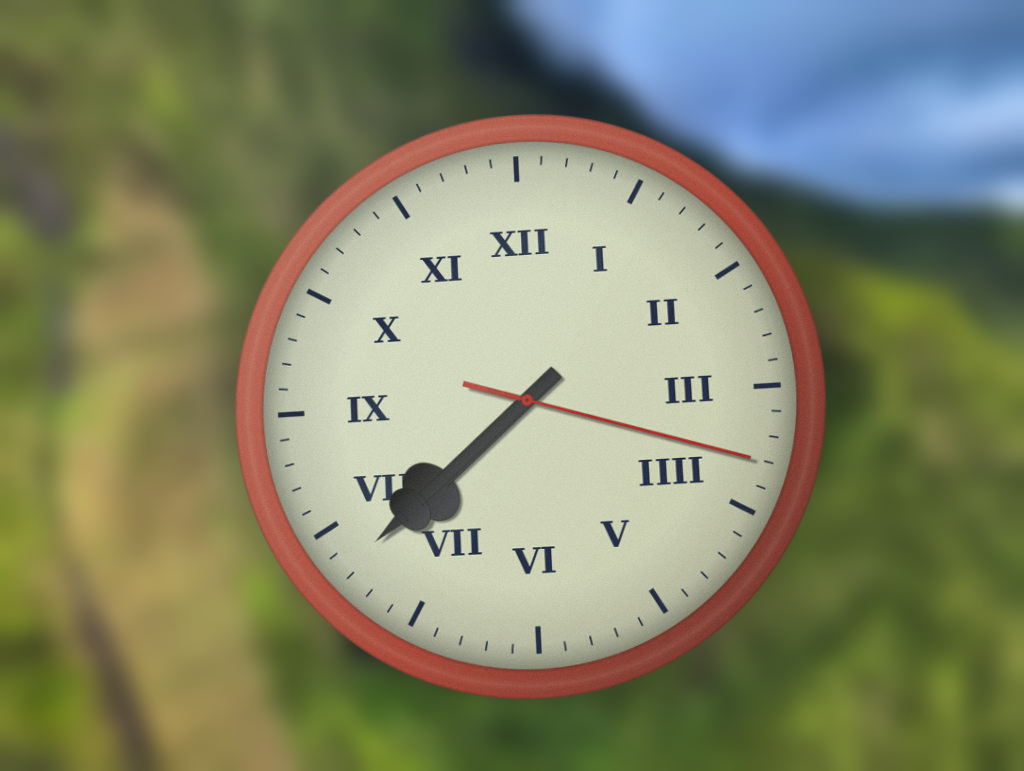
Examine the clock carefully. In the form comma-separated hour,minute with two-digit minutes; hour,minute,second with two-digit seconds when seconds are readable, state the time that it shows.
7,38,18
